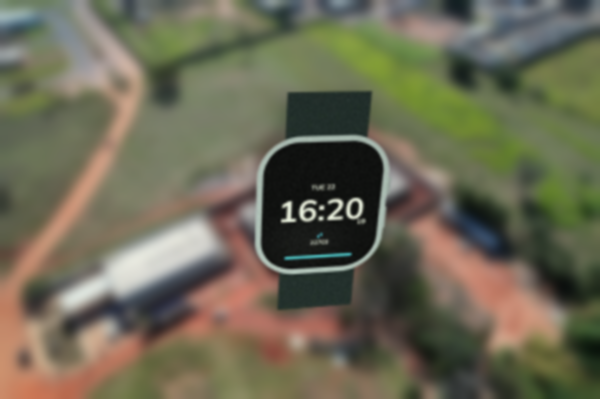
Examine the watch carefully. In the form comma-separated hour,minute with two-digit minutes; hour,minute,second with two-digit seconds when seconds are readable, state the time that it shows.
16,20
